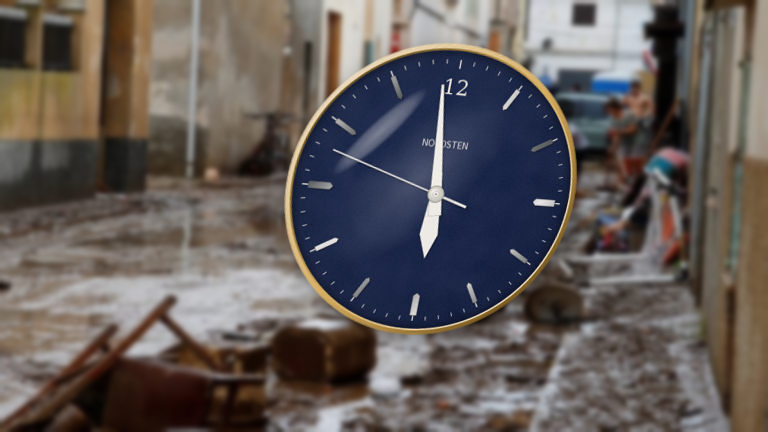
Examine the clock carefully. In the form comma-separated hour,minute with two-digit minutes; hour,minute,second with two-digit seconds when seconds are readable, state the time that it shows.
5,58,48
